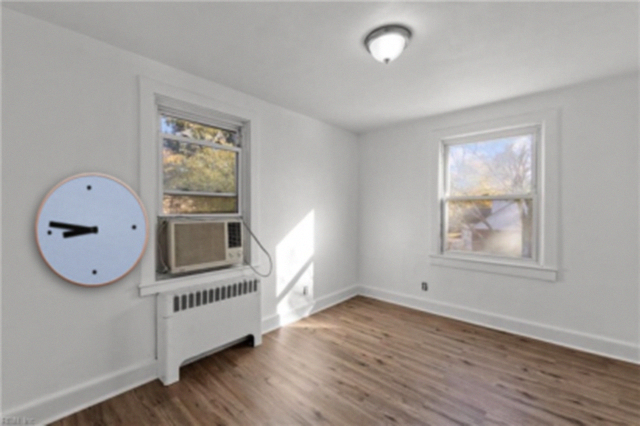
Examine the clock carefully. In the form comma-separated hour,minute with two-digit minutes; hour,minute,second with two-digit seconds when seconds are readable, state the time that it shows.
8,47
